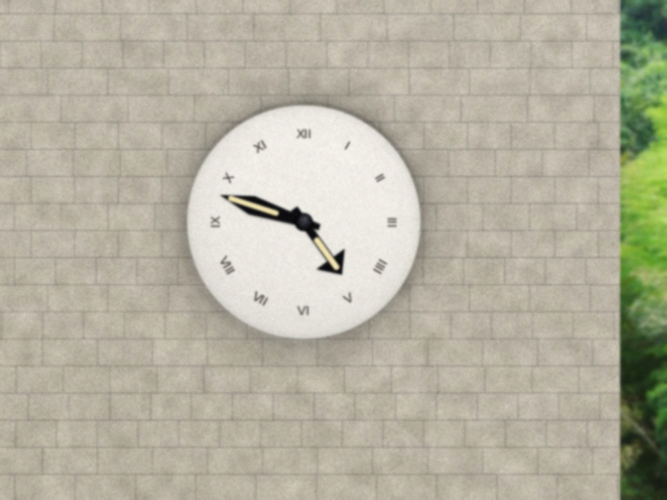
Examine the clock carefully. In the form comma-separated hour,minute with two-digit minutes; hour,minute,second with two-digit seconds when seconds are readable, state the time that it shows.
4,48
